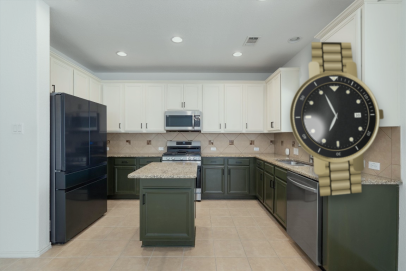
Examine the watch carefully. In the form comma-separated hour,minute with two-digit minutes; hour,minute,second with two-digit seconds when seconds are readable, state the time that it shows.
6,56
